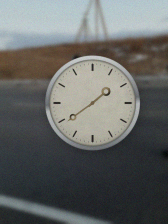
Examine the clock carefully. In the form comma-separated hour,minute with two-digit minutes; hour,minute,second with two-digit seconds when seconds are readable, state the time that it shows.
1,39
